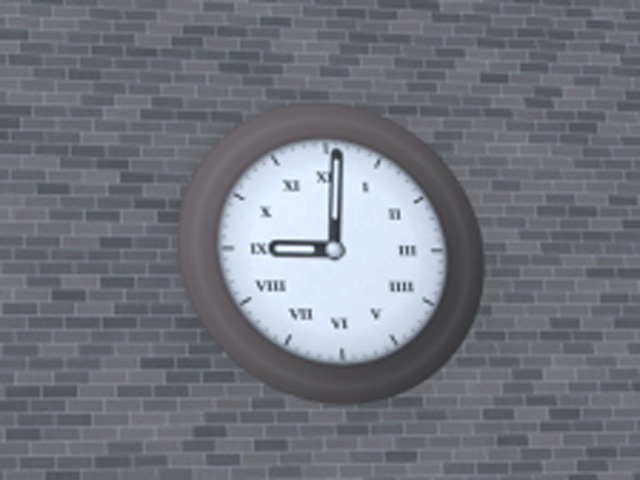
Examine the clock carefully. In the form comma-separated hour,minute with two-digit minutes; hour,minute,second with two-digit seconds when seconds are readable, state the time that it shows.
9,01
